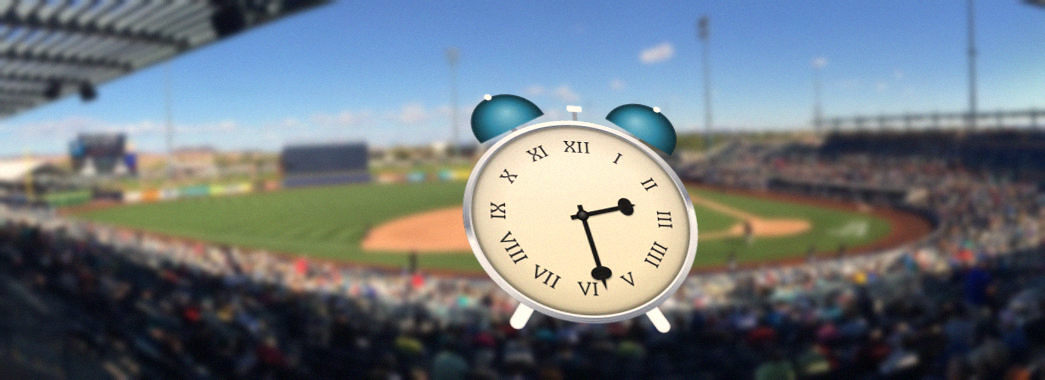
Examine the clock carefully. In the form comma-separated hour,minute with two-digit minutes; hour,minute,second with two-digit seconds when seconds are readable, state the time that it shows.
2,28
